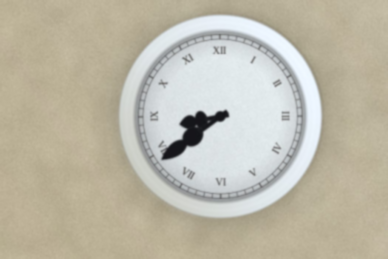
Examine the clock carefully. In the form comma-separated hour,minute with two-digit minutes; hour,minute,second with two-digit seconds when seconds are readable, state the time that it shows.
8,39
